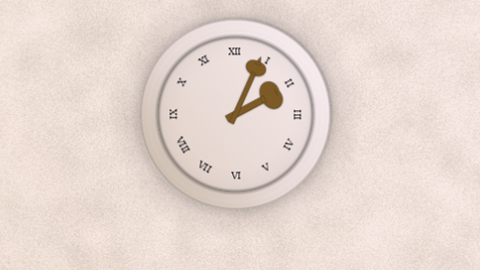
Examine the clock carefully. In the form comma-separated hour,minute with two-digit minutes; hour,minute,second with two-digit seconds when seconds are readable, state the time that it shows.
2,04
